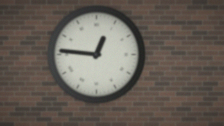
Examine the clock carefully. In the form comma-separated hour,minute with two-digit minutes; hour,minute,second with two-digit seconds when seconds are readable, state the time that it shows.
12,46
